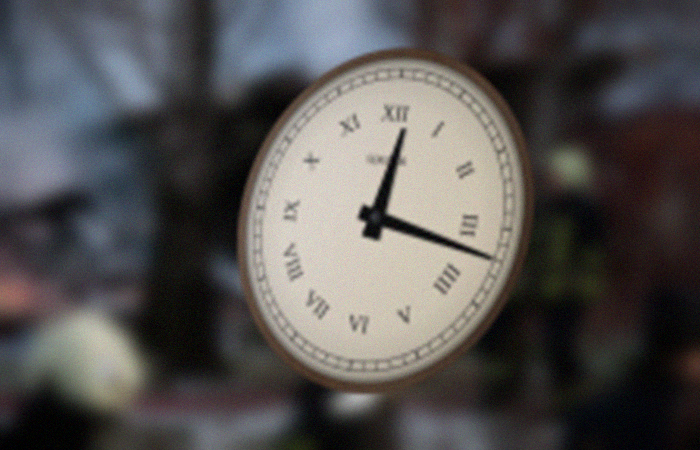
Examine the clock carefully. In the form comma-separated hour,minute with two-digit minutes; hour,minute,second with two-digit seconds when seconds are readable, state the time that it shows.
12,17
